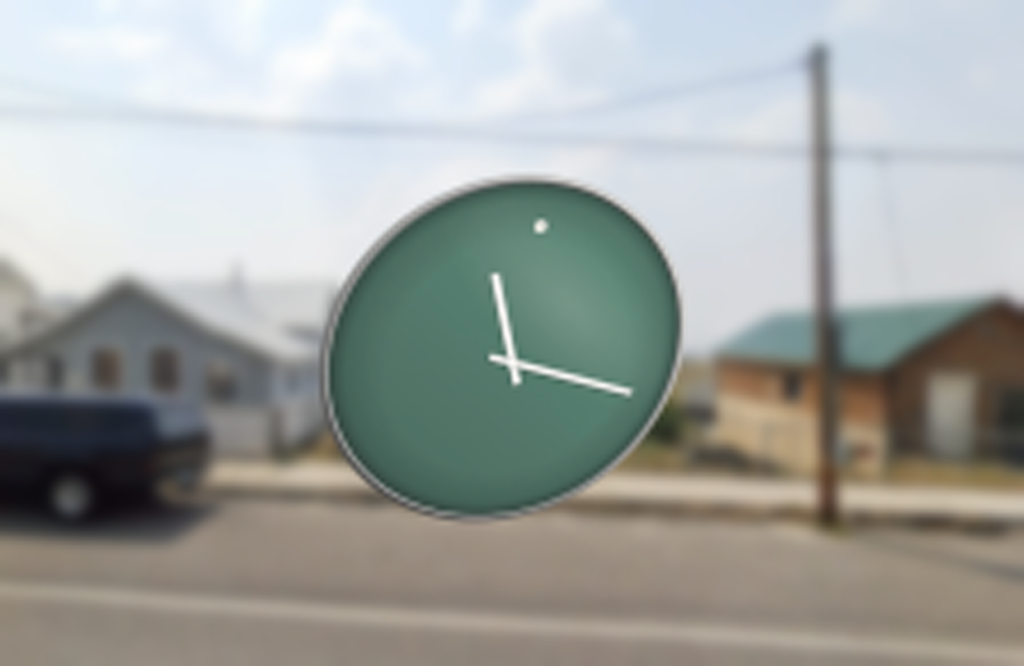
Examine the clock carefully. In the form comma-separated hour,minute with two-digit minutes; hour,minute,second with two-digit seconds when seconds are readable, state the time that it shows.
11,17
